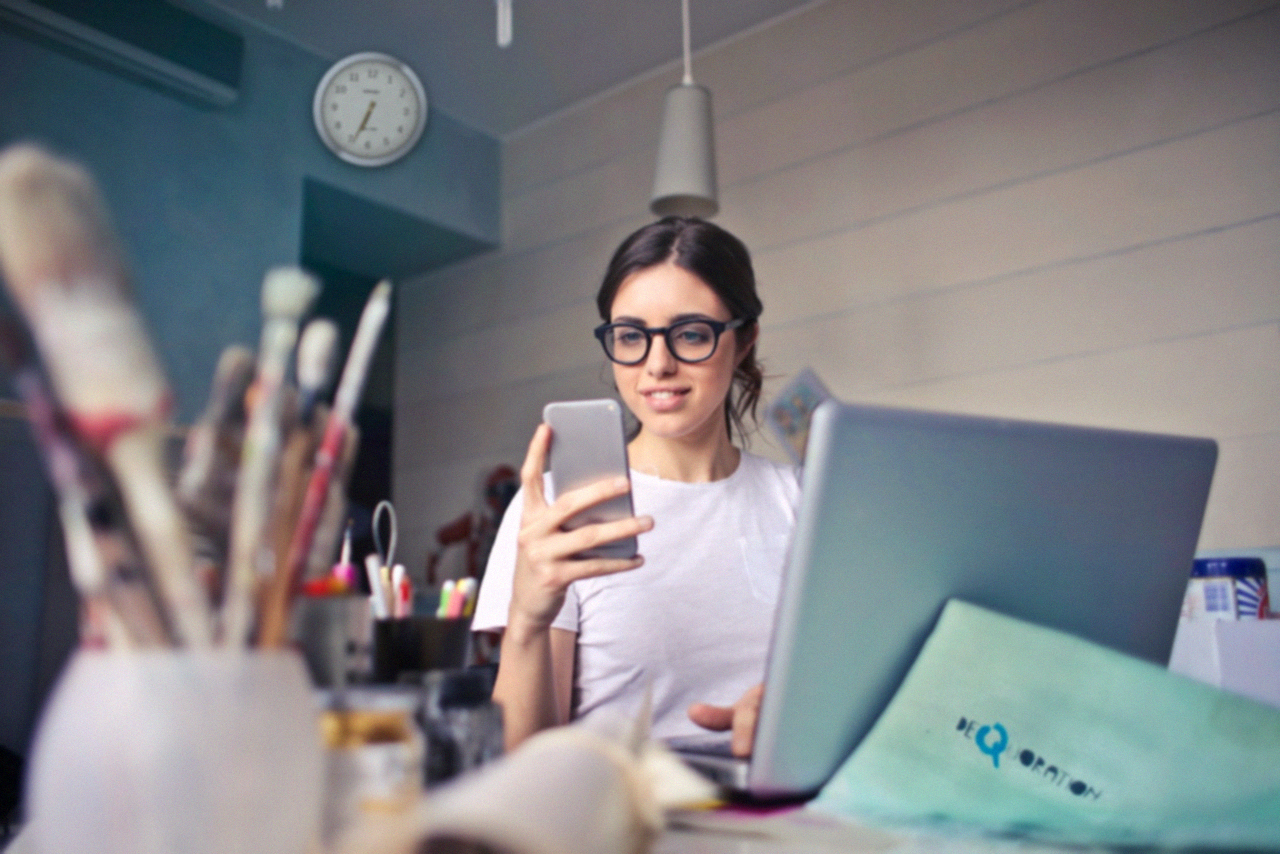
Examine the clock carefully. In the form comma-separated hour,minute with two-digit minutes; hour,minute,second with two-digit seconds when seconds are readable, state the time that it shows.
6,34
